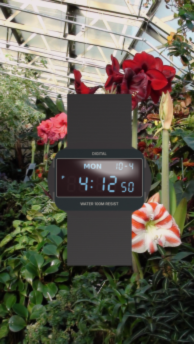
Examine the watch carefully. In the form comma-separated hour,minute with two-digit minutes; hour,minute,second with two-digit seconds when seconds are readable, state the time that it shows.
4,12,50
